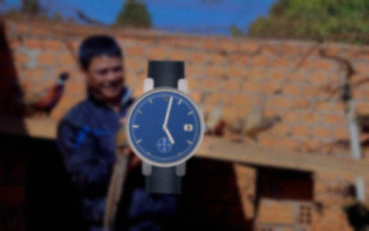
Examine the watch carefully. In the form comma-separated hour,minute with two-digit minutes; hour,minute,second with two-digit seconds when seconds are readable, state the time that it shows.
5,02
